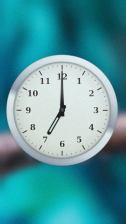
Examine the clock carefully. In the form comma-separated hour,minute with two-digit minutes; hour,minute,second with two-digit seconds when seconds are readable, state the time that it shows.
7,00
